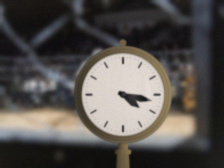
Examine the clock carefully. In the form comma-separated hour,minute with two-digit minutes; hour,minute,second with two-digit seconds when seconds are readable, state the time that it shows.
4,17
